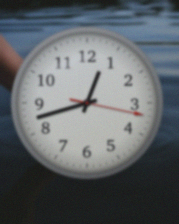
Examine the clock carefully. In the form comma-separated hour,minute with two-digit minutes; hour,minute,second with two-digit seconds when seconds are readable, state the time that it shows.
12,42,17
